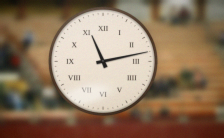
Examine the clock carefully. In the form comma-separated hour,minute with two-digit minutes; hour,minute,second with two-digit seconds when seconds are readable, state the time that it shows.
11,13
